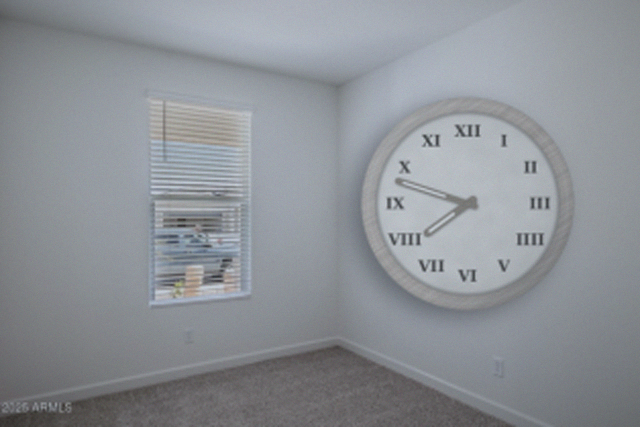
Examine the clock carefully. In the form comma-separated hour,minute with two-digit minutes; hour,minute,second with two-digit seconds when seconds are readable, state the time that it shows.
7,48
